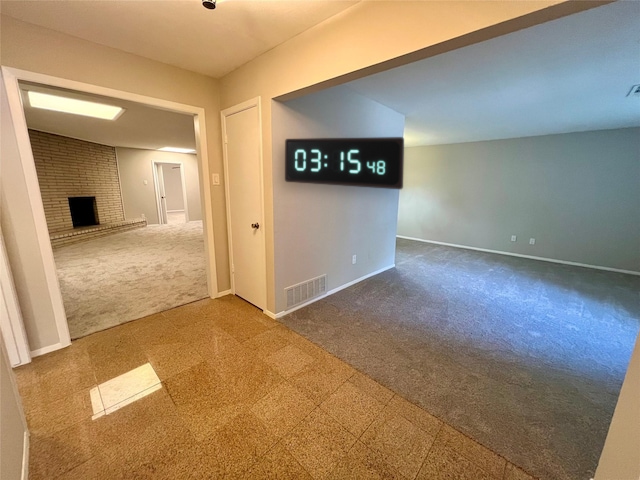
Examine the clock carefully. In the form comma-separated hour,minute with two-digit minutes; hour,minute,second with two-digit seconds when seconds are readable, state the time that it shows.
3,15,48
